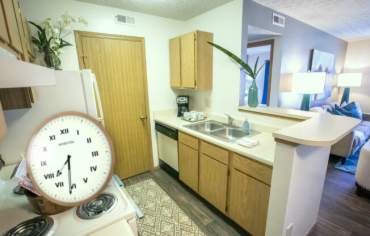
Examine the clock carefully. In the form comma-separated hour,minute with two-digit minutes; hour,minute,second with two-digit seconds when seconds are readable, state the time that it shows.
7,31
